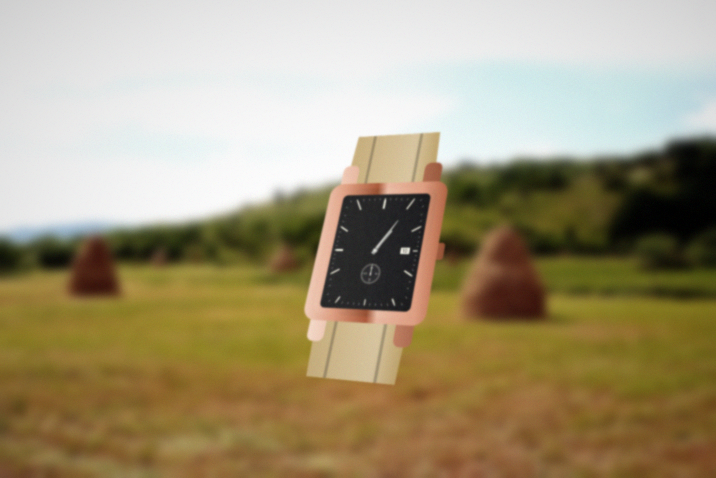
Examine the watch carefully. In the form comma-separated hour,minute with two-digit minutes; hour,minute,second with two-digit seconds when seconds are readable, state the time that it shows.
1,05
